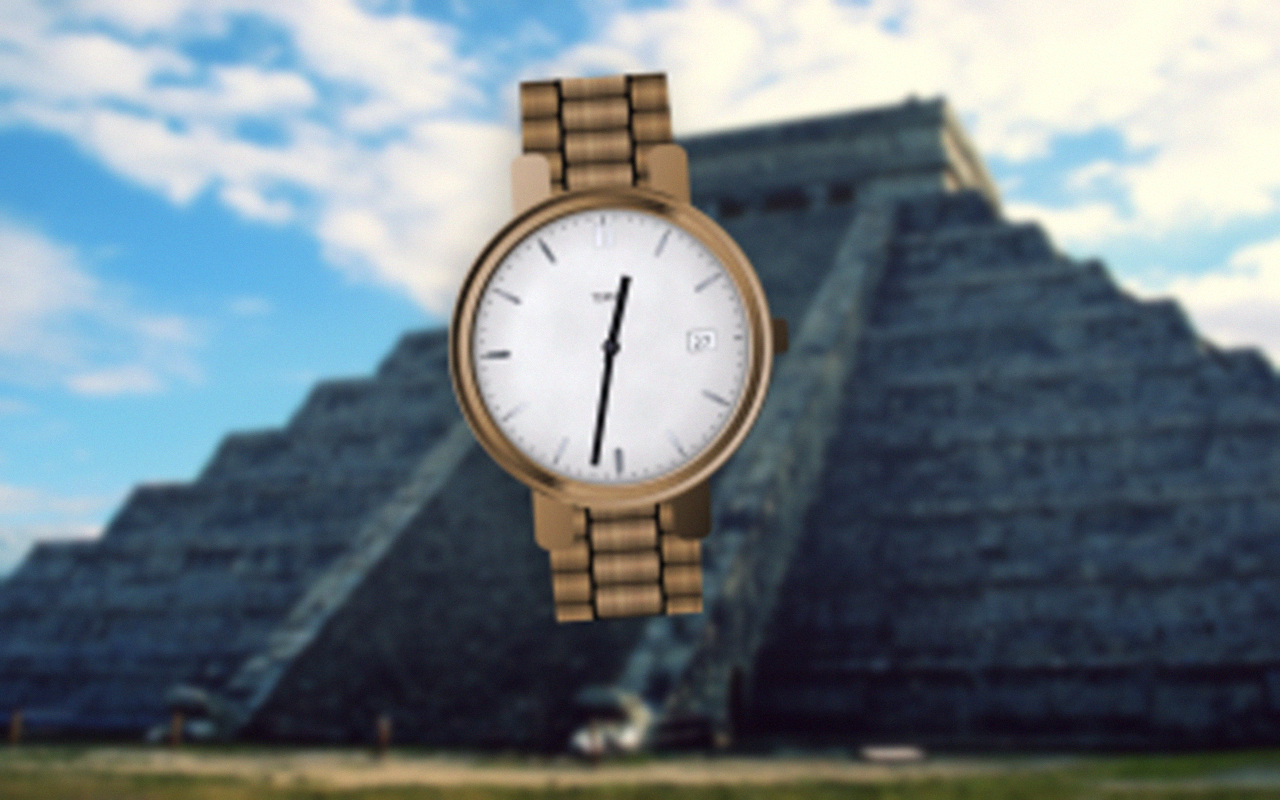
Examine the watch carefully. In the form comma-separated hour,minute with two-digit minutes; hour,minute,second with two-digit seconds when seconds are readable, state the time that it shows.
12,32
